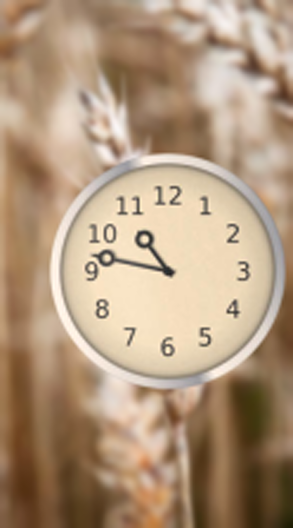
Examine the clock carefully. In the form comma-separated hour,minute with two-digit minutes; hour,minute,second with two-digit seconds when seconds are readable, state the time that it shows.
10,47
